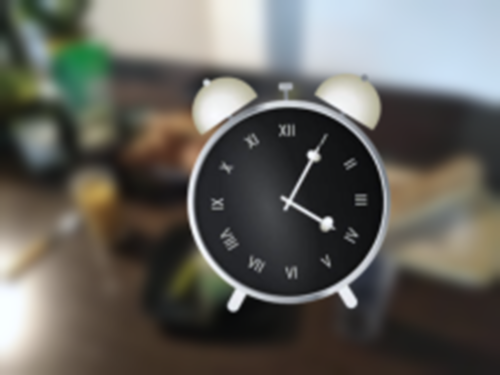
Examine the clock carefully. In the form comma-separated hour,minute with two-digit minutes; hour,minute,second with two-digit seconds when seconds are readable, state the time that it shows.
4,05
